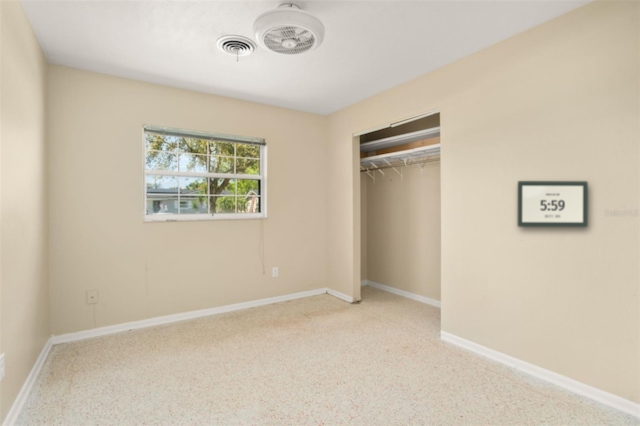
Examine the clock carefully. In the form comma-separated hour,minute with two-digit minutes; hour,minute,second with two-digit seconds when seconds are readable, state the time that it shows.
5,59
